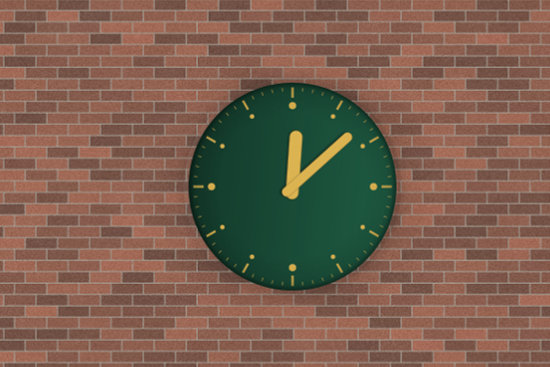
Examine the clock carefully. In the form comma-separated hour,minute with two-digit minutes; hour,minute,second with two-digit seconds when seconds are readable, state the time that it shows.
12,08
